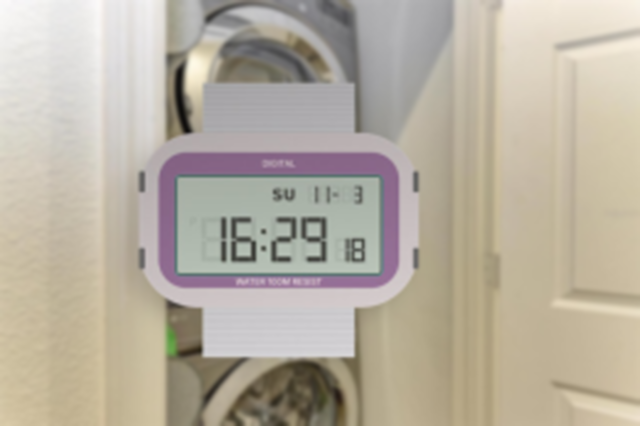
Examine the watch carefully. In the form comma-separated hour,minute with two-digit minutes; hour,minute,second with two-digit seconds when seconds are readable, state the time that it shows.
16,29,18
